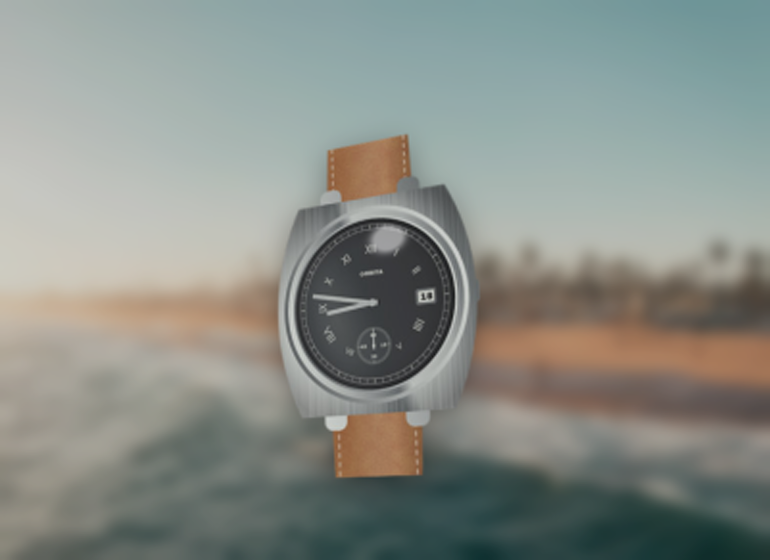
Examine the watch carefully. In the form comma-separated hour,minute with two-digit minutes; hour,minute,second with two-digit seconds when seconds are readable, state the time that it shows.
8,47
